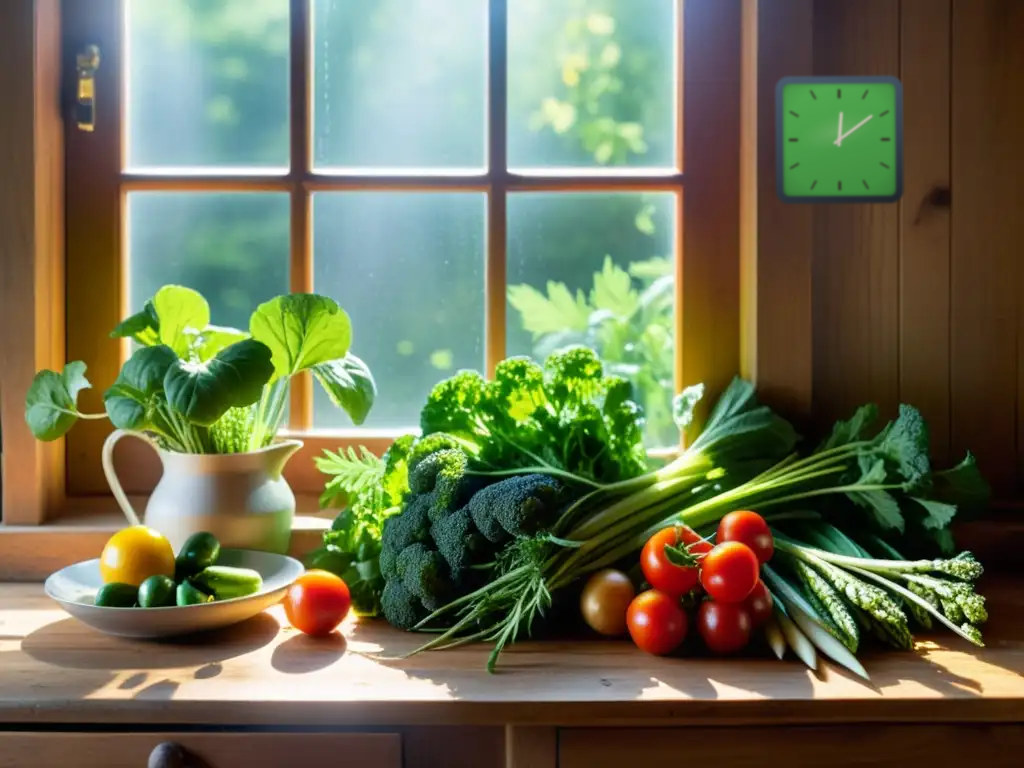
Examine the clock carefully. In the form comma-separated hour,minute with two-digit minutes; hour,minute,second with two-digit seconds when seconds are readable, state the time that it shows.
12,09
